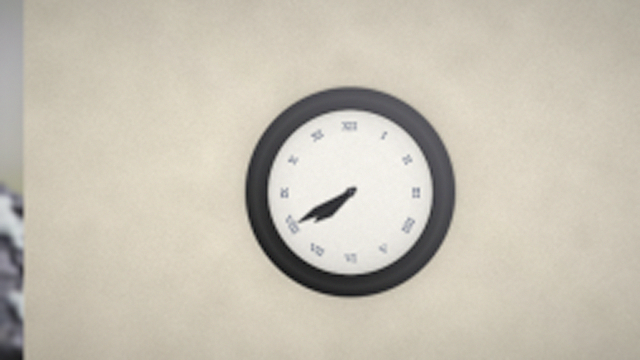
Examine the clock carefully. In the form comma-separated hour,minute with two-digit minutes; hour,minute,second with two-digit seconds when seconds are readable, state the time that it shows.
7,40
